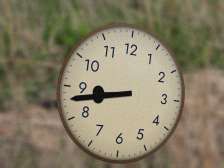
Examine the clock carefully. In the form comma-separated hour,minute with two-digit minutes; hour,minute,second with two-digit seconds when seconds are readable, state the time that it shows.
8,43
